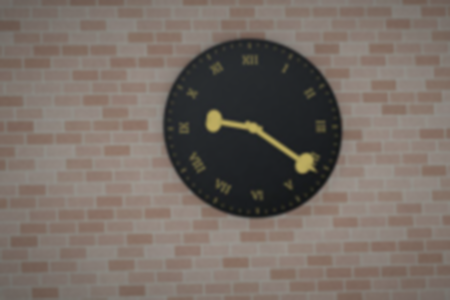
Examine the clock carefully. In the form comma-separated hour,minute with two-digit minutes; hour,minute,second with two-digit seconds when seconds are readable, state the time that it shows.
9,21
